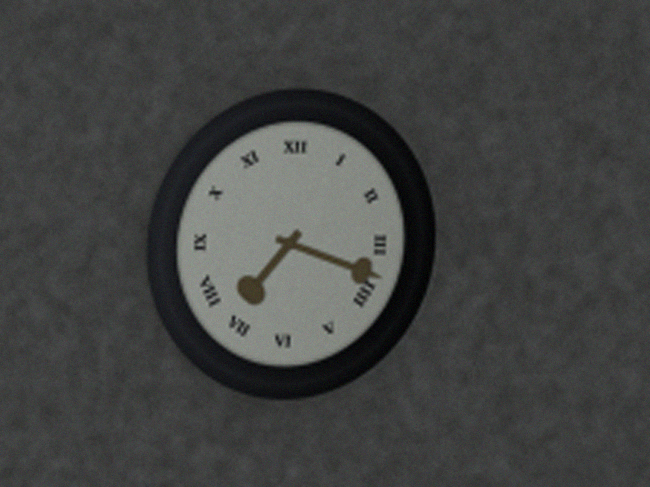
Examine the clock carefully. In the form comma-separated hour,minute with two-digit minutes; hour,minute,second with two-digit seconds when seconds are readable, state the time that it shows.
7,18
